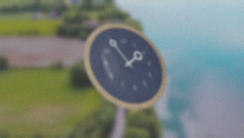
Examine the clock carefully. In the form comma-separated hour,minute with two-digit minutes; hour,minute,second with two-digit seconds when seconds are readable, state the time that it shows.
1,55
